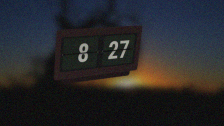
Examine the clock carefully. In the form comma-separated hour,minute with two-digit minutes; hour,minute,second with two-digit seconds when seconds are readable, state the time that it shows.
8,27
